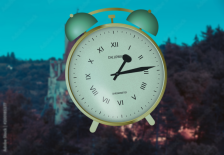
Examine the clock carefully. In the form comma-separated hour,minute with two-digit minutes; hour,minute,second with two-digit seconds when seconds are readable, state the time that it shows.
1,14
